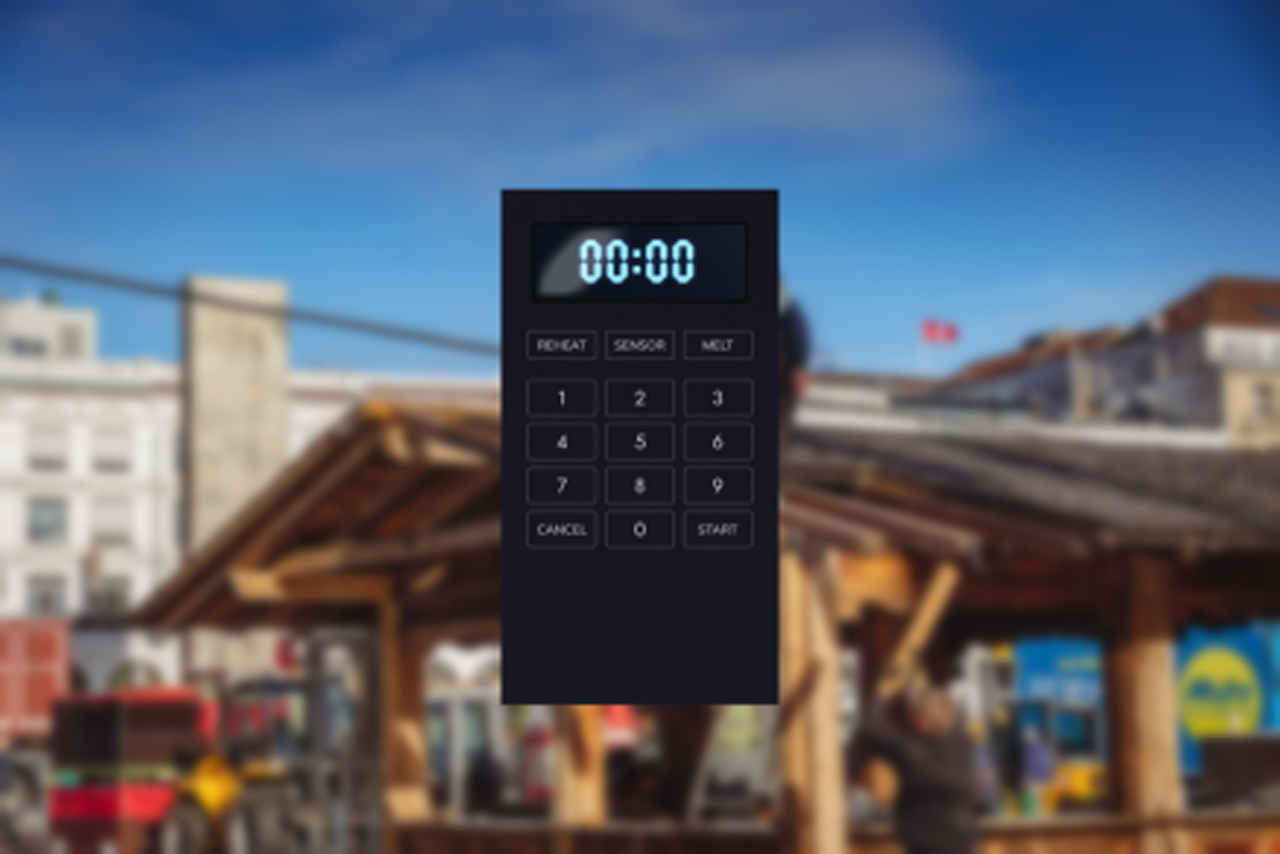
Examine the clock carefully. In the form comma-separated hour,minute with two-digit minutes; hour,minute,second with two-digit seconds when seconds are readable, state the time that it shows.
0,00
